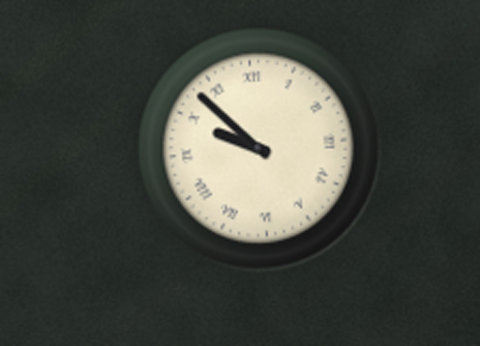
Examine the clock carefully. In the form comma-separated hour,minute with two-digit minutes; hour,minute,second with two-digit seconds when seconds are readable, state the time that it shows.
9,53
